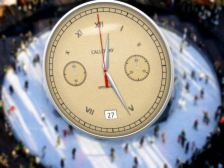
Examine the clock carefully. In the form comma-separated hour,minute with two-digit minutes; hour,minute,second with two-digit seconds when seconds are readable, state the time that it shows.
12,26
